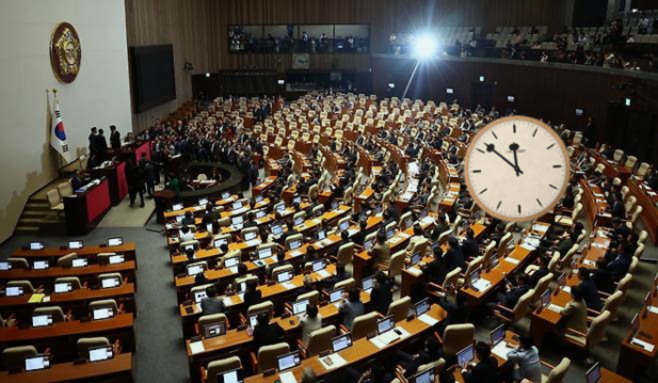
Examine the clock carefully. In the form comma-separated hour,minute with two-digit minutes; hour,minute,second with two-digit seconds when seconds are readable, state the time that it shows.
11,52
